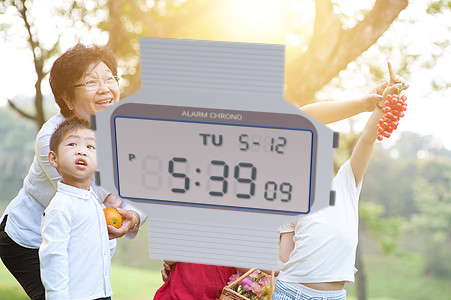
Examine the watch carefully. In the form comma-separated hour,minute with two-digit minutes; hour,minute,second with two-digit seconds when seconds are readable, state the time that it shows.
5,39,09
